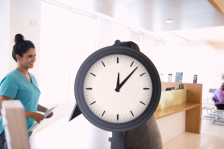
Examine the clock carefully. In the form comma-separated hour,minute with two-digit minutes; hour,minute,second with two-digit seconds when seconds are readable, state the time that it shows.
12,07
